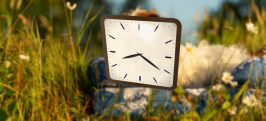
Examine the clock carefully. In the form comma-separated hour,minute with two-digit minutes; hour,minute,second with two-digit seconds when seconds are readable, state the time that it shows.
8,21
